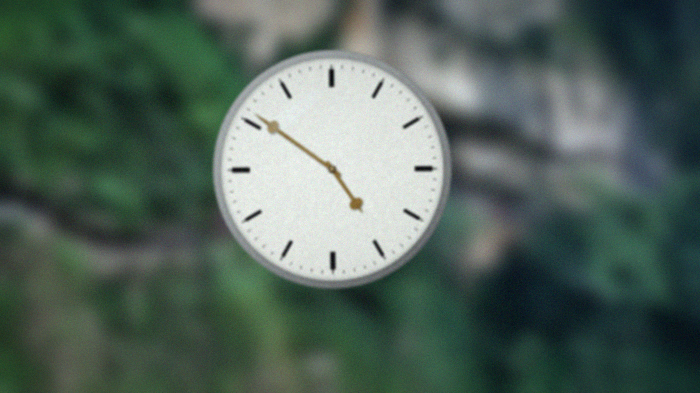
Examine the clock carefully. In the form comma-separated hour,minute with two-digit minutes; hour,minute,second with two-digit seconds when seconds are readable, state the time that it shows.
4,51
